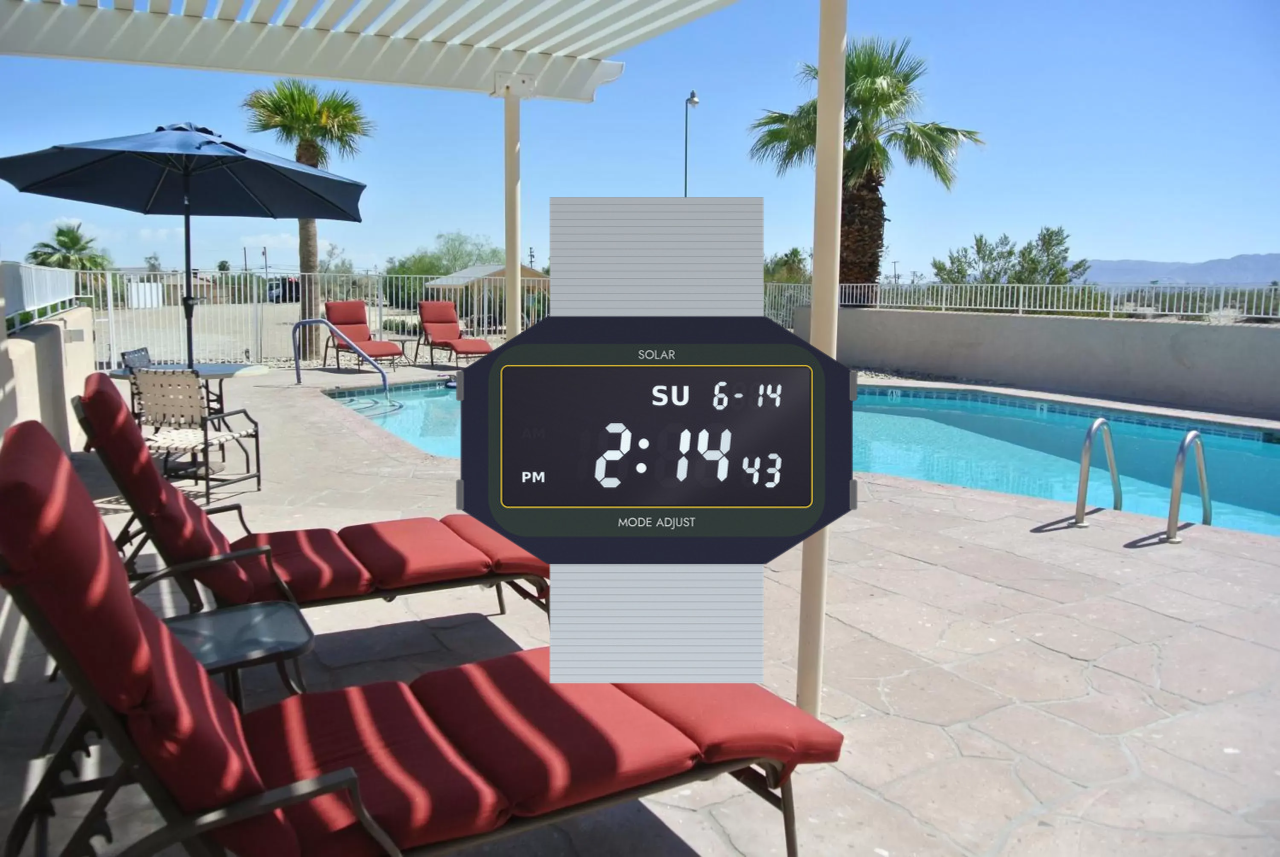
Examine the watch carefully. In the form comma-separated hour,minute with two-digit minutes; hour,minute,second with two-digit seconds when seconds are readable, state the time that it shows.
2,14,43
